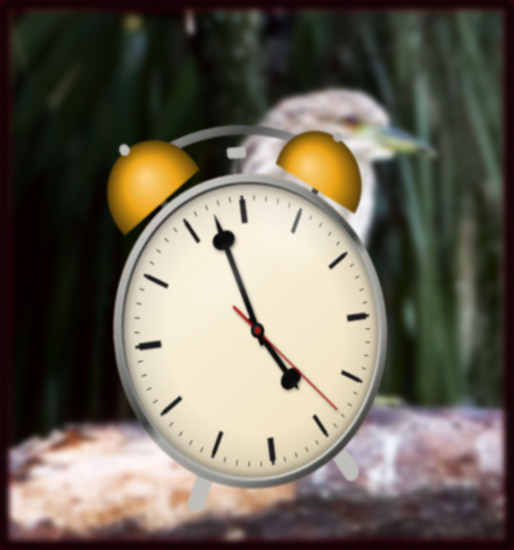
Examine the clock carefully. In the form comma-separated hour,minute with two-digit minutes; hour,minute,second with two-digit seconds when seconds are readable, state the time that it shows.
4,57,23
